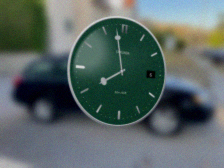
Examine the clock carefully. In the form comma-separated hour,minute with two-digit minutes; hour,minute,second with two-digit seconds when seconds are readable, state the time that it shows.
7,58
